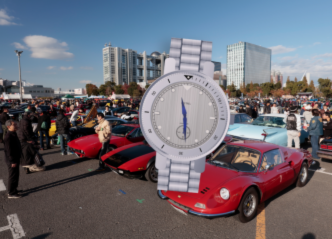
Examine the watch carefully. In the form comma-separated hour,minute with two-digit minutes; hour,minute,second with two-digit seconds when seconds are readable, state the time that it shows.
11,29
